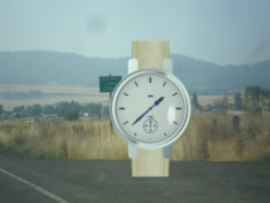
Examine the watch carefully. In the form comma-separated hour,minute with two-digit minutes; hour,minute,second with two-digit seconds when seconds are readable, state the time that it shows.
1,38
